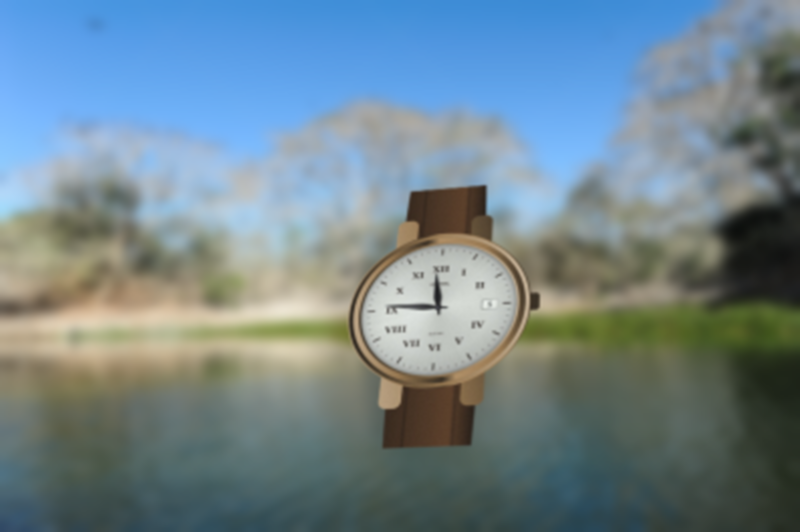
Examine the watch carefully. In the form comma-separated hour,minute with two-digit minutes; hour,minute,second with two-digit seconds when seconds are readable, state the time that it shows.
11,46
